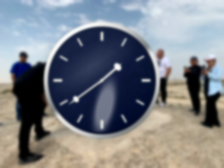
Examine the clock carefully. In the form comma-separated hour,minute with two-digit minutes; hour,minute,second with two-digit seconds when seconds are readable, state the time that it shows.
1,39
